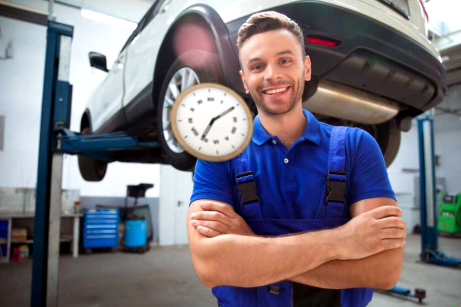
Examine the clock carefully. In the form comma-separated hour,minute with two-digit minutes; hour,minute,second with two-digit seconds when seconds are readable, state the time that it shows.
7,10
